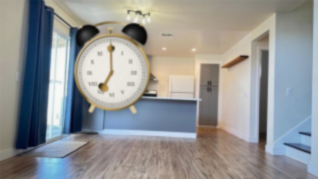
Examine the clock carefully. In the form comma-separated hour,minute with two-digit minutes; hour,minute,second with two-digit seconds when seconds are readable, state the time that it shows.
7,00
